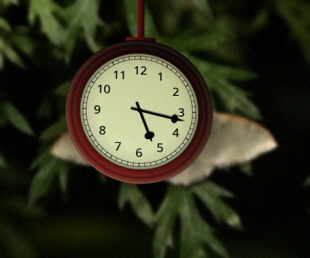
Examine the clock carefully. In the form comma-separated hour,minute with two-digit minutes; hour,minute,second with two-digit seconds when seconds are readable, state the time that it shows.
5,17
